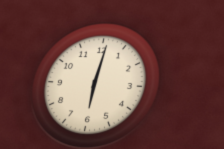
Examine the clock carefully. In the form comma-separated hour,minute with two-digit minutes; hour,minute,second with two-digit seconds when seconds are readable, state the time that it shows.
6,01
